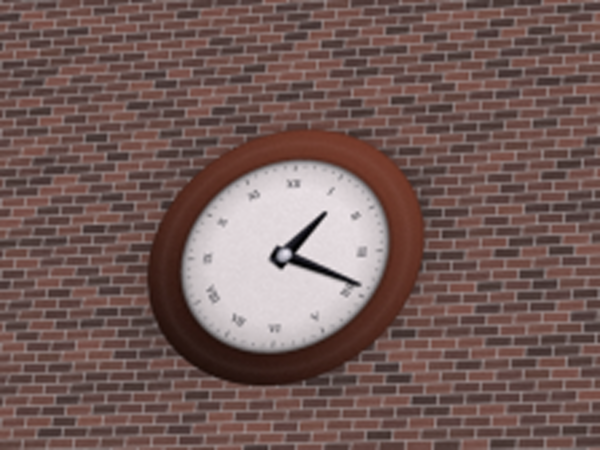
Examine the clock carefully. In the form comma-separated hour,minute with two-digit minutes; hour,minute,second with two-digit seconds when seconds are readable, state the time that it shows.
1,19
